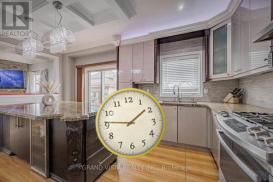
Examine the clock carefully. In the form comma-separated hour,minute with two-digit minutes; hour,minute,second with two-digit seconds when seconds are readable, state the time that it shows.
1,46
